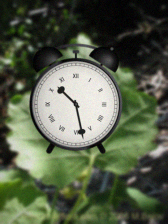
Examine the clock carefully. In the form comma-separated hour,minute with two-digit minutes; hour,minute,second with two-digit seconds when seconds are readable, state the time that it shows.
10,28
